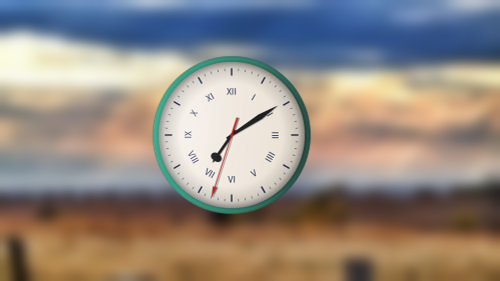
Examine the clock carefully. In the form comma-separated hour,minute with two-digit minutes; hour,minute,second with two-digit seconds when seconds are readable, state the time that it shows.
7,09,33
